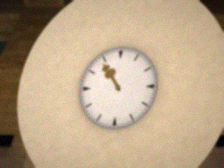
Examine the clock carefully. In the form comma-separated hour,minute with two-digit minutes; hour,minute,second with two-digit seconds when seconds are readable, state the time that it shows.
10,54
